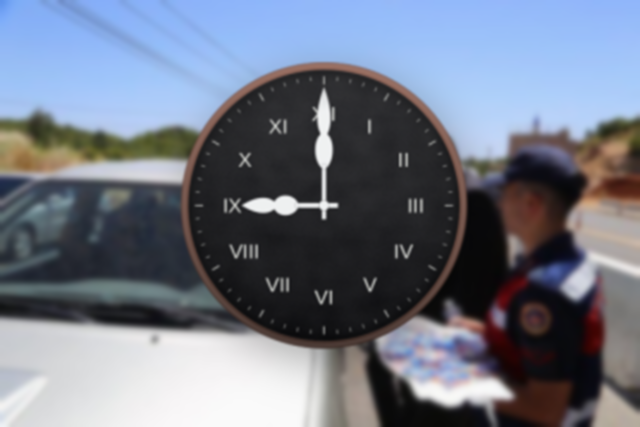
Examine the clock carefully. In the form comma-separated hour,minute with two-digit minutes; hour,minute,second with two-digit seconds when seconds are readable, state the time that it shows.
9,00
